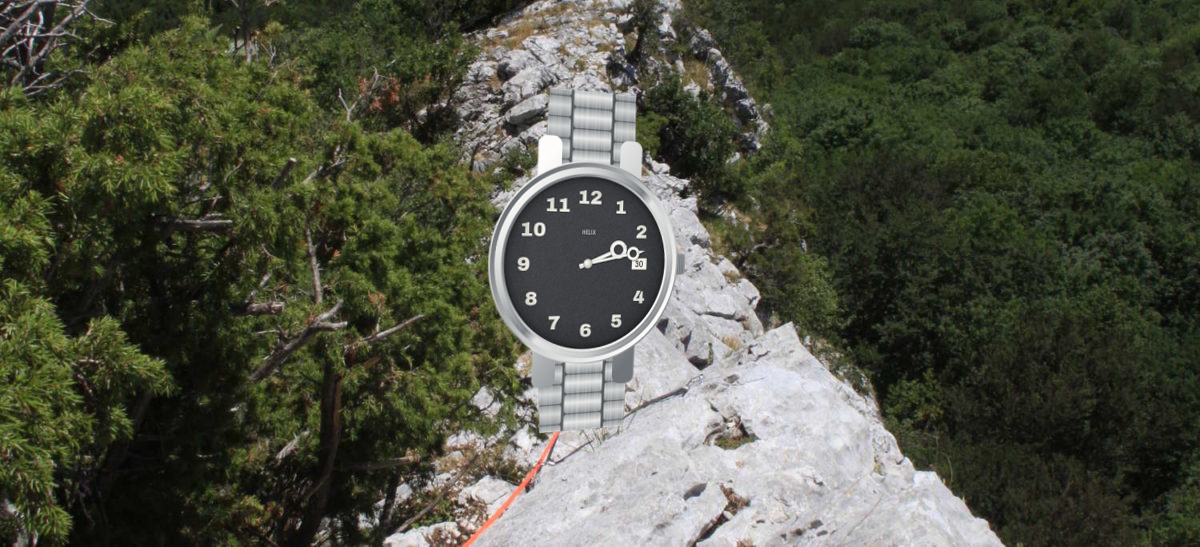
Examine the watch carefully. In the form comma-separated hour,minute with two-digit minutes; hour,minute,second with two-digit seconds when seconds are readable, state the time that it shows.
2,13
